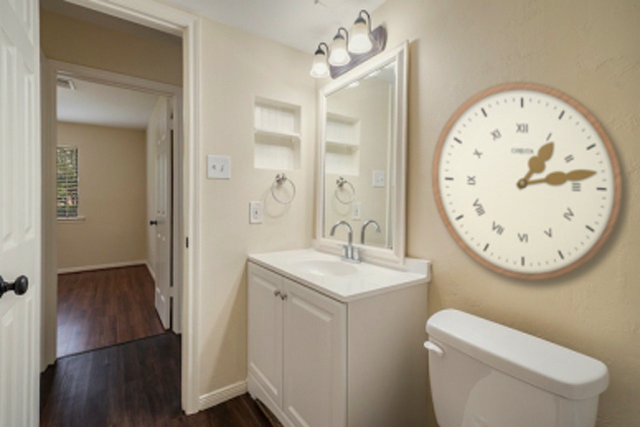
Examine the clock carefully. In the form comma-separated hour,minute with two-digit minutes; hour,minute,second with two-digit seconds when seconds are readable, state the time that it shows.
1,13
